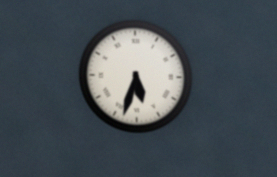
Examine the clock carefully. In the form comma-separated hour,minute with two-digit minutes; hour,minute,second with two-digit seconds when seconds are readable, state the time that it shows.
5,33
